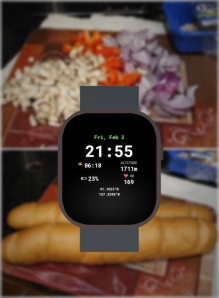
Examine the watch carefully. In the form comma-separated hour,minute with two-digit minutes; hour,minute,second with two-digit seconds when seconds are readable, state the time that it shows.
21,55
